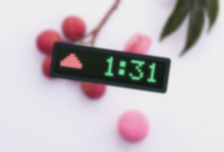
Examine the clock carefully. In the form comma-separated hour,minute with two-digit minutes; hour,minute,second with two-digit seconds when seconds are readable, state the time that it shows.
1,31
